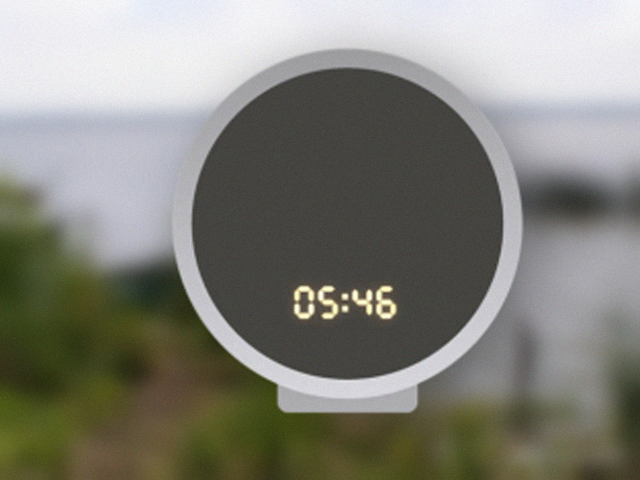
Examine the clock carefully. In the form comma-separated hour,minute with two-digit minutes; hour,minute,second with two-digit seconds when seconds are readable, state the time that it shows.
5,46
